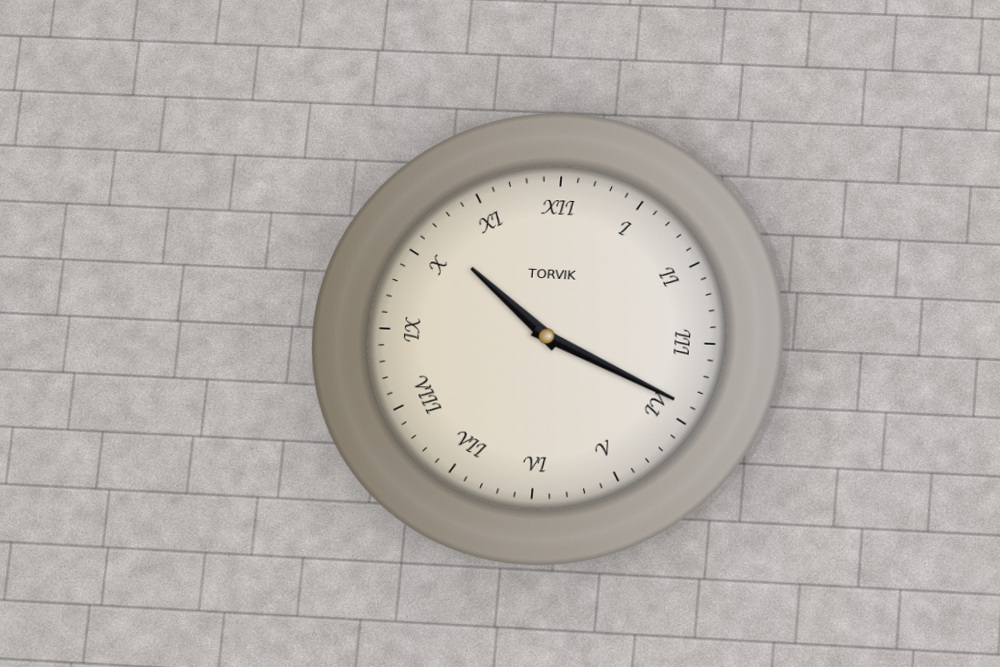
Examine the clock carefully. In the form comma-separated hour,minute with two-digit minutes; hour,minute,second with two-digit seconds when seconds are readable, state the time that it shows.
10,19
